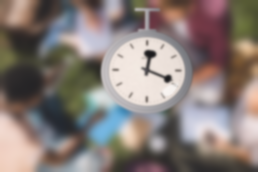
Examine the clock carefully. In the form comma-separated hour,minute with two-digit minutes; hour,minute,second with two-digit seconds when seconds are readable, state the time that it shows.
12,19
